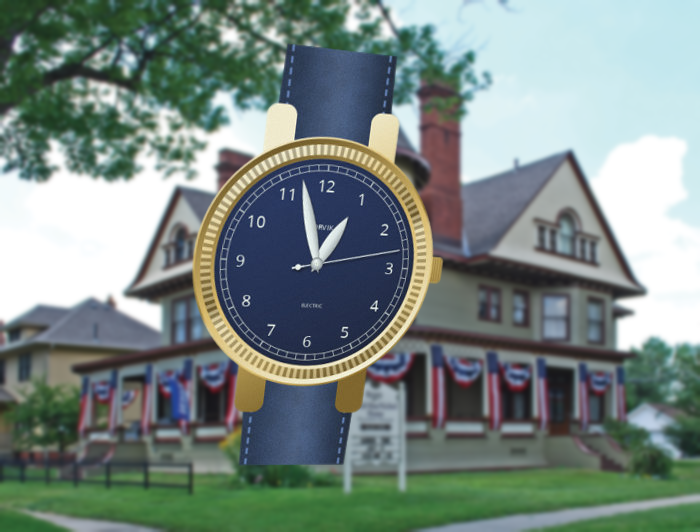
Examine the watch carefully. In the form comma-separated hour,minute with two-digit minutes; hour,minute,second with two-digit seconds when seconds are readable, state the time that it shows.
12,57,13
